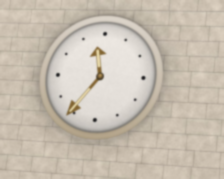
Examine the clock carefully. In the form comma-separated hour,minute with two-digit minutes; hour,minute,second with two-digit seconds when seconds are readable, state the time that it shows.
11,36
